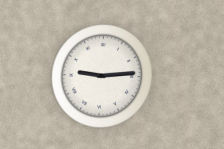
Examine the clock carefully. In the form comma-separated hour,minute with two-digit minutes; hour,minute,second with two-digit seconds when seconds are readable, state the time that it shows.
9,14
